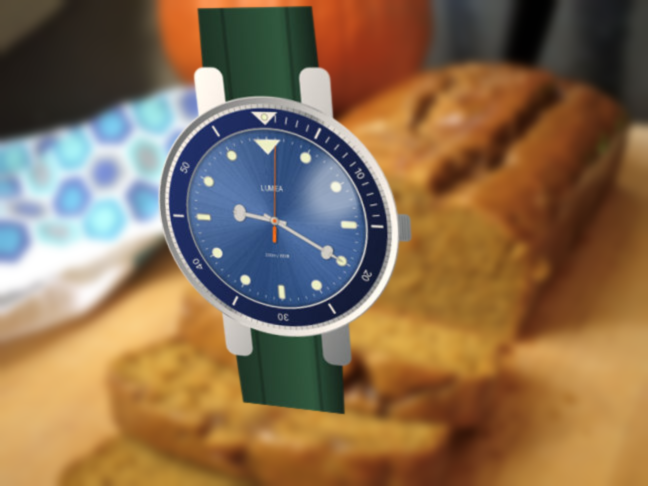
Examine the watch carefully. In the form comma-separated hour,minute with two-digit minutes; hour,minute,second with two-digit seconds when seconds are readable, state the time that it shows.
9,20,01
